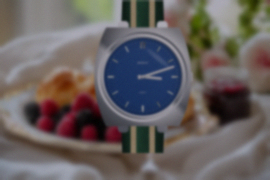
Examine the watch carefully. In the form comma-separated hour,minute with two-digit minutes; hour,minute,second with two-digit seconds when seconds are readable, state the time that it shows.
3,12
